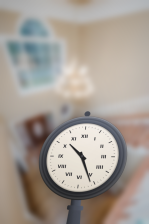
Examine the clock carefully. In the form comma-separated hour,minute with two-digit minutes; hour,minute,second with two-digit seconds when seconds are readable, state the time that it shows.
10,26
